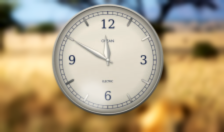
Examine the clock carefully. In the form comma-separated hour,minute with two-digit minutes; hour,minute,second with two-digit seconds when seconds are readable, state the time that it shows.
11,50
